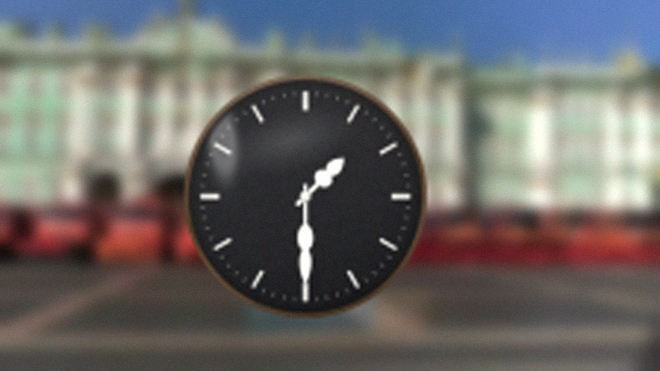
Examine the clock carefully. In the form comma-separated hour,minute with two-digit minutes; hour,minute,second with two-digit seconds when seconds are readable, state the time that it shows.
1,30
